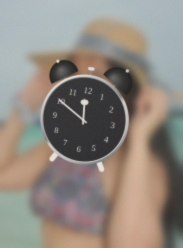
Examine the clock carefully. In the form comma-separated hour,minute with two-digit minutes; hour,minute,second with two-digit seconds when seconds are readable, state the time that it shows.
11,50
